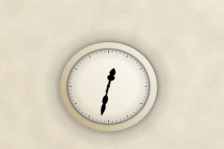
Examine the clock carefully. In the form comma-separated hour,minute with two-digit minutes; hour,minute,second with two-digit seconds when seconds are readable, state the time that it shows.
12,32
